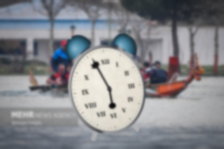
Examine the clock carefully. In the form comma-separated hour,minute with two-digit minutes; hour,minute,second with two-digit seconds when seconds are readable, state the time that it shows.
5,56
